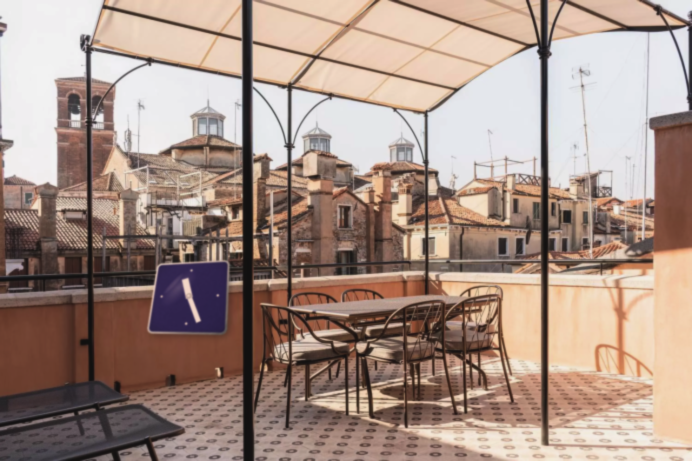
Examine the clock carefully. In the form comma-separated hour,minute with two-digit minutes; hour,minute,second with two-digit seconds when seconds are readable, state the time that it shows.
11,26
